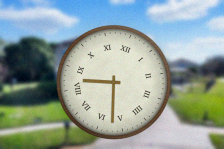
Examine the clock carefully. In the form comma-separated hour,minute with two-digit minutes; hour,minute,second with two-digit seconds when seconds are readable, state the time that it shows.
8,27
